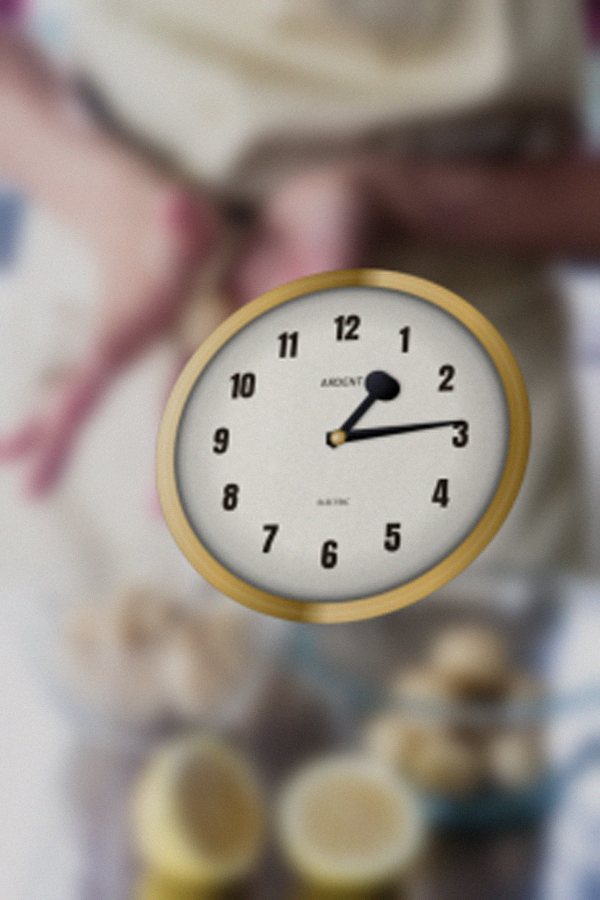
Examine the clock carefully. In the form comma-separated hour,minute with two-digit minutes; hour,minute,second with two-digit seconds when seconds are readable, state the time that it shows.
1,14
